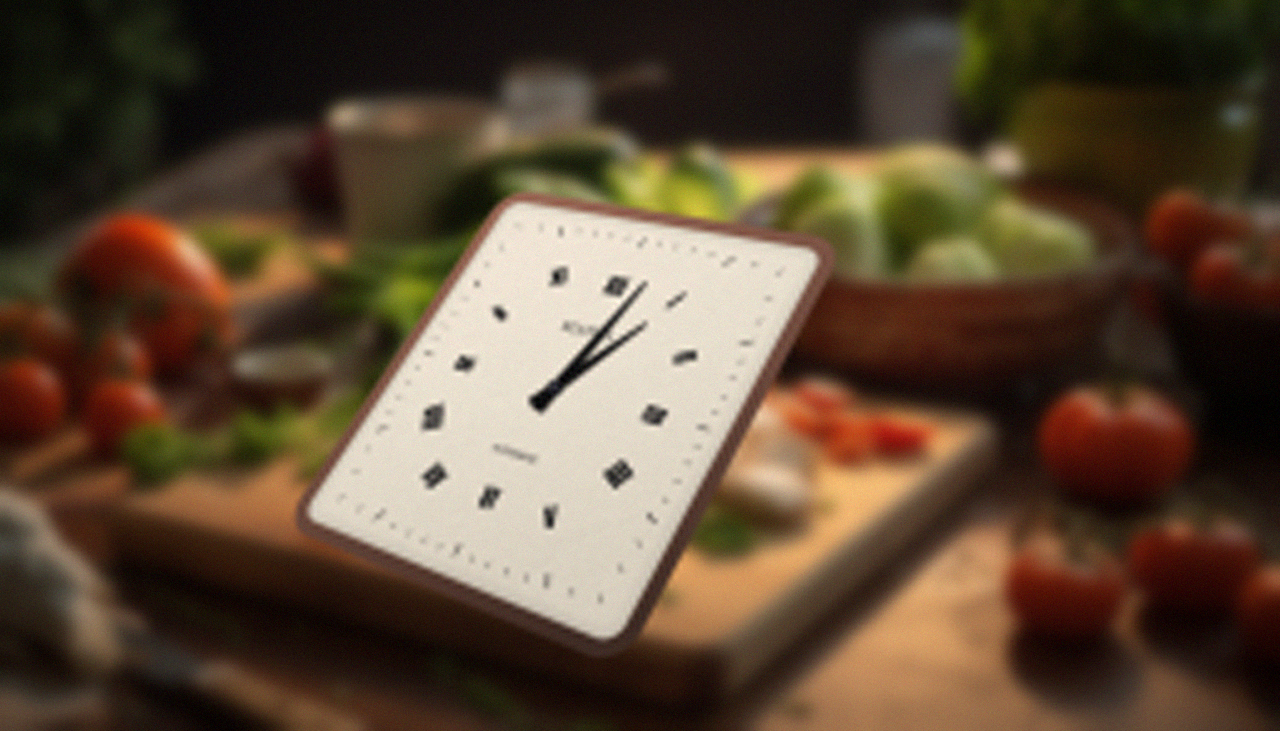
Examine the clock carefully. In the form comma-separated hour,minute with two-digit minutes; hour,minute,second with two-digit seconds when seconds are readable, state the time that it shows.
1,02
